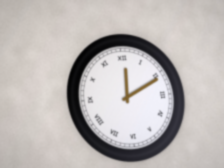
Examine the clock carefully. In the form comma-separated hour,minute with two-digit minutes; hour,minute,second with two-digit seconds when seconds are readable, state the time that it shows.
12,11
